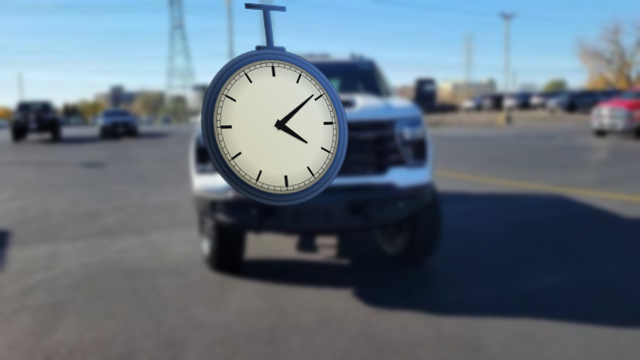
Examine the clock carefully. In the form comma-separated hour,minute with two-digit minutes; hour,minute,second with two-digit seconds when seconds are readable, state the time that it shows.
4,09
